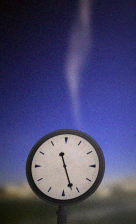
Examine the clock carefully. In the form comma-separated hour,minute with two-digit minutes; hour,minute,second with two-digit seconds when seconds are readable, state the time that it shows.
11,27
